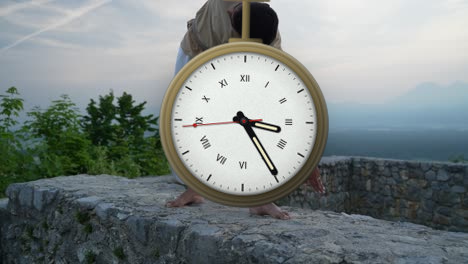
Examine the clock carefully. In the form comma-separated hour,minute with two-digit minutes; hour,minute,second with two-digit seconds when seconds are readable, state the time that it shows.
3,24,44
